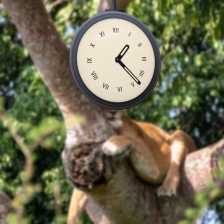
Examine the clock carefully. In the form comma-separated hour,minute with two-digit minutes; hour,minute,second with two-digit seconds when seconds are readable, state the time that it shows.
1,23
